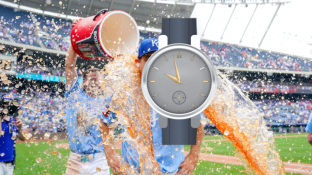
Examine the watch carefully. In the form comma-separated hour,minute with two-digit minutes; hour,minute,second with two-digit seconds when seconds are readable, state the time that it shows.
9,58
